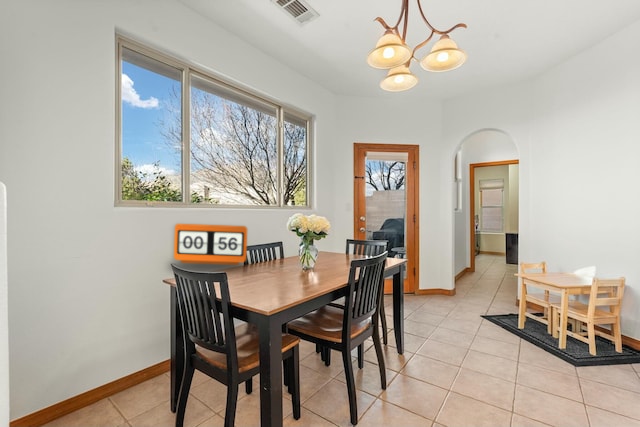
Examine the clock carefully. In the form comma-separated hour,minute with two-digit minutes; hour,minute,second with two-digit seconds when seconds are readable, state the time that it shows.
0,56
